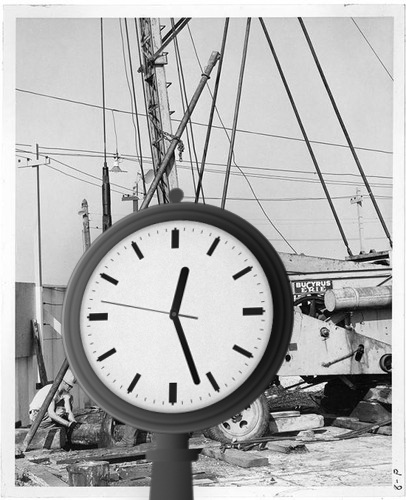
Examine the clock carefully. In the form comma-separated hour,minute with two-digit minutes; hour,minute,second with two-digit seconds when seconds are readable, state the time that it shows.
12,26,47
